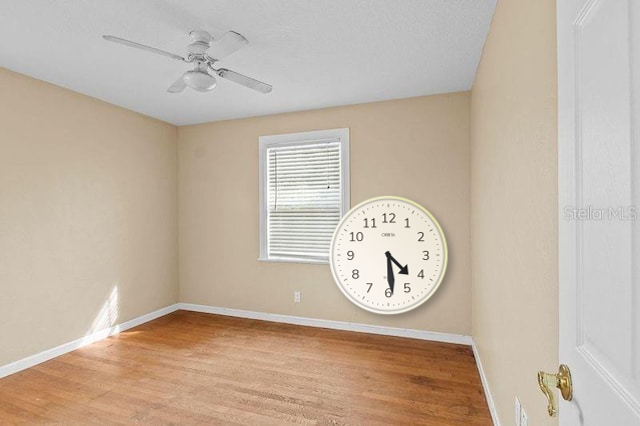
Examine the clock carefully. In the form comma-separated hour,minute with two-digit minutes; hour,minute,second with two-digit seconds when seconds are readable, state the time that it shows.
4,29
